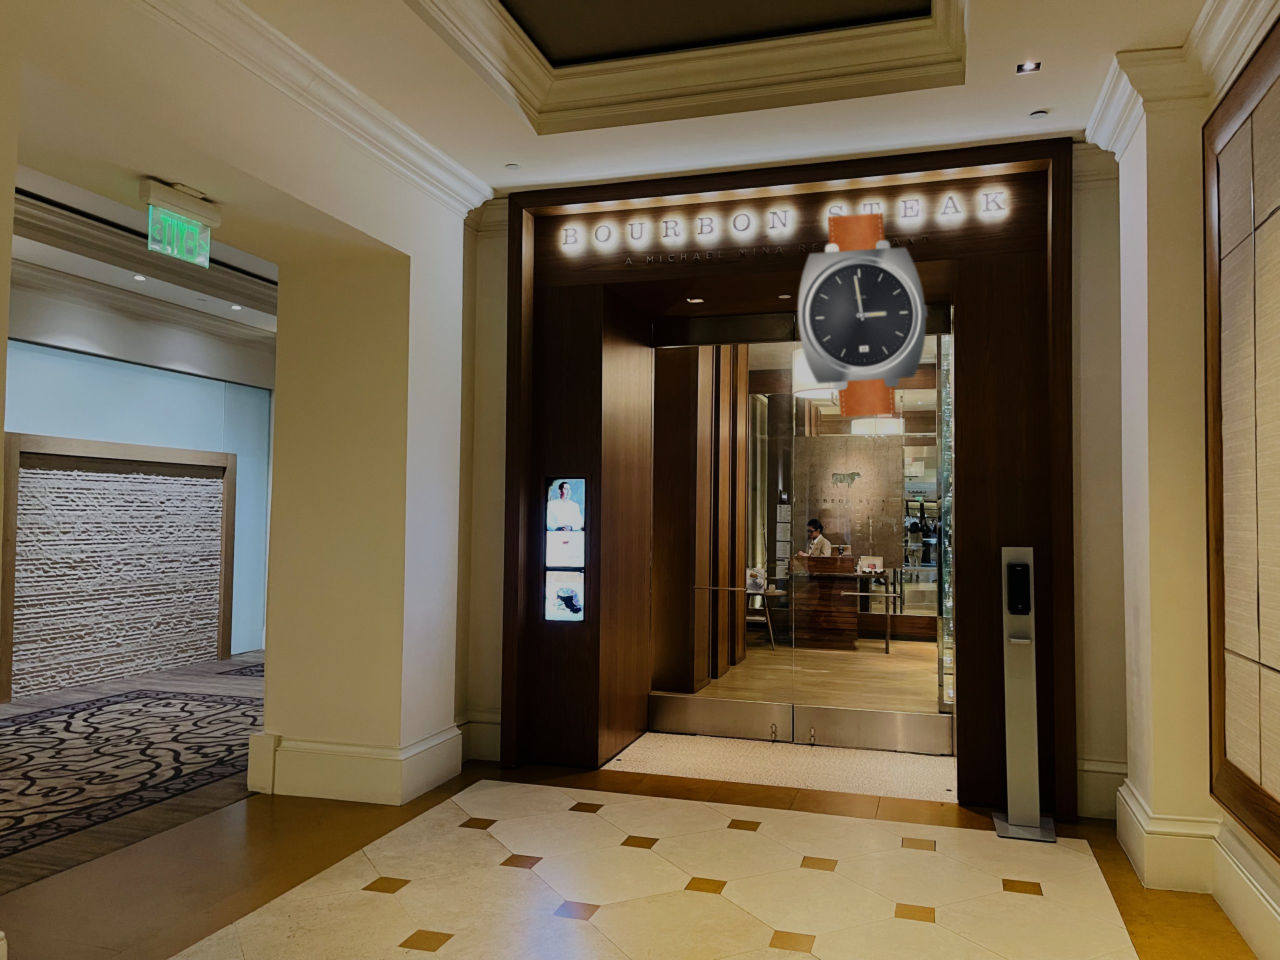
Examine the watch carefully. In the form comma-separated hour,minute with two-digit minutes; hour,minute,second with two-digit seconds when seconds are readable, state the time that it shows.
2,59
